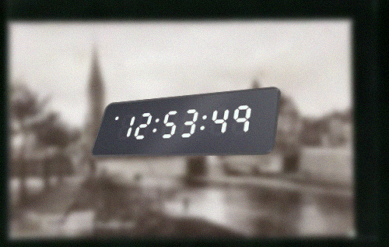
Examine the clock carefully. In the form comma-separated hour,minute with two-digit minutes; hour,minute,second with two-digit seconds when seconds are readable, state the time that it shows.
12,53,49
